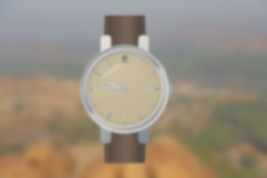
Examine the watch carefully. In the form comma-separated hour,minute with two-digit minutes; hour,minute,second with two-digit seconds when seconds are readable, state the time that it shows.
9,46
